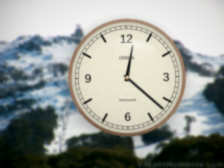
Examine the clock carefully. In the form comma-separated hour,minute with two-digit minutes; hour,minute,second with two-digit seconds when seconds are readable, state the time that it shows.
12,22
